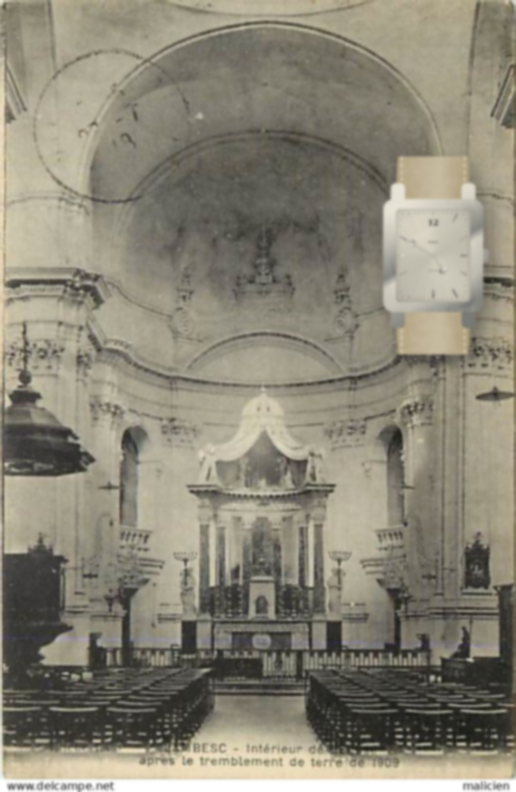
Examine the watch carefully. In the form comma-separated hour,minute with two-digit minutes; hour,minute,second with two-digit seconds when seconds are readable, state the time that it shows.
4,50
